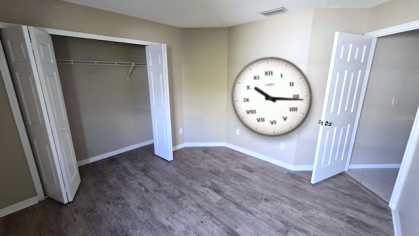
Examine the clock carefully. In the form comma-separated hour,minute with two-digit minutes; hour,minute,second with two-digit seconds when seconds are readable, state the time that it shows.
10,16
